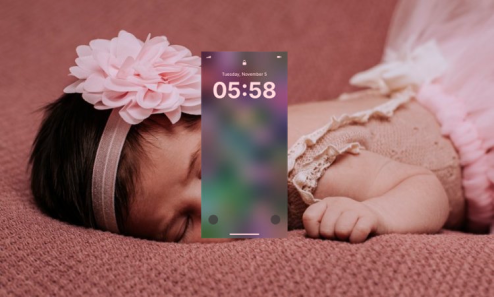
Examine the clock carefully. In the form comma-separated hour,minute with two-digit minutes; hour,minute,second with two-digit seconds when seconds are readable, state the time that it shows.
5,58
